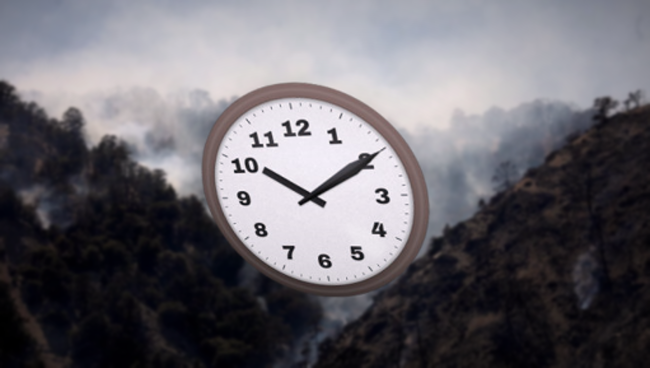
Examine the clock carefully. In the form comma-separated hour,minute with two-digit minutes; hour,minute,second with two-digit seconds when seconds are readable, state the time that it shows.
10,10
